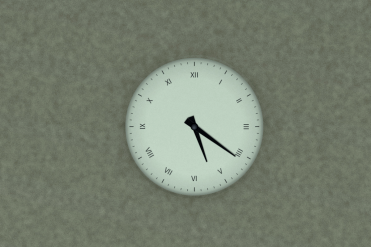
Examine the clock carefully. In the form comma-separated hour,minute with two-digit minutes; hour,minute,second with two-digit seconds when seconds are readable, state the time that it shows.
5,21
